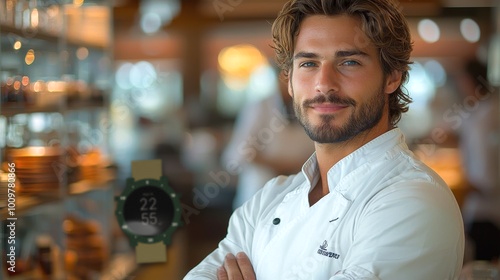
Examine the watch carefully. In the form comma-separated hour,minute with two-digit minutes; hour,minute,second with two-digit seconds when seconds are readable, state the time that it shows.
22,55
